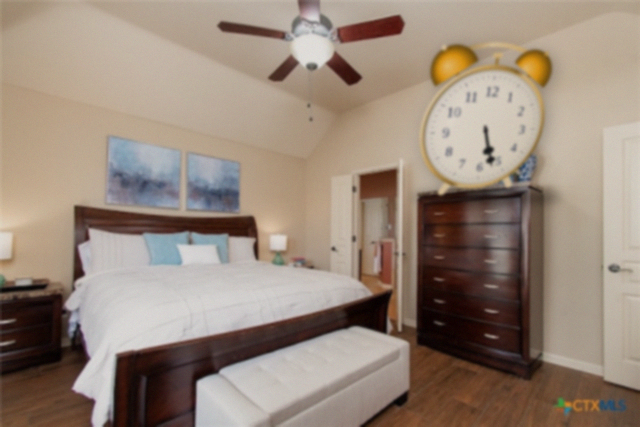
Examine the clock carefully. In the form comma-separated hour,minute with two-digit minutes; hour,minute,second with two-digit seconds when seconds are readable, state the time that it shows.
5,27
